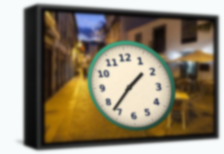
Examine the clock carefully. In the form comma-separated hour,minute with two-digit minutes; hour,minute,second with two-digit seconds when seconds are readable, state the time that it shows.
1,37
